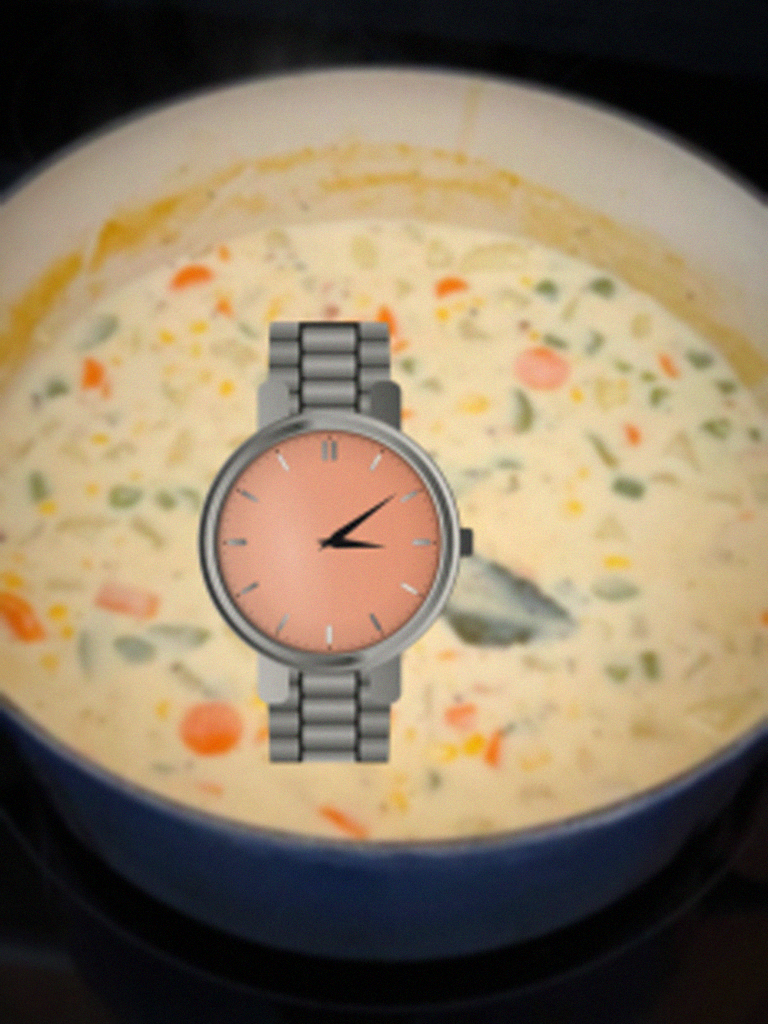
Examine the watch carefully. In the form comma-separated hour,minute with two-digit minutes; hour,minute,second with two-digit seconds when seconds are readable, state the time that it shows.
3,09
